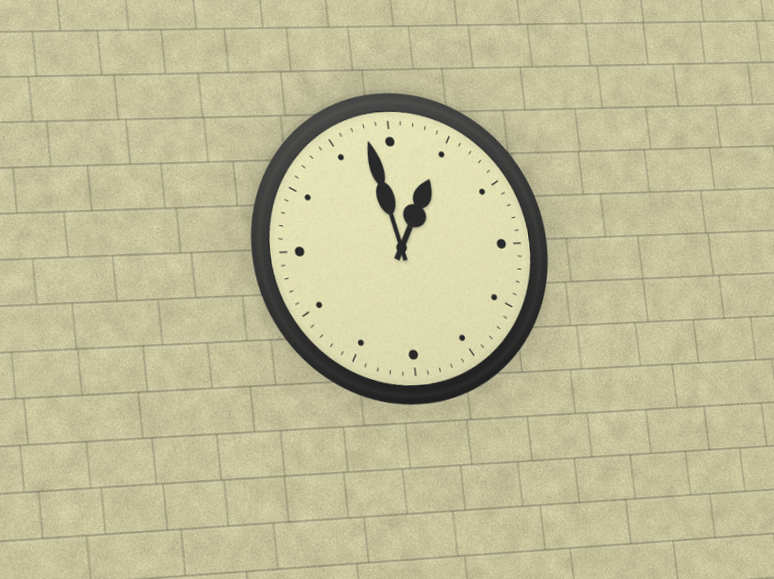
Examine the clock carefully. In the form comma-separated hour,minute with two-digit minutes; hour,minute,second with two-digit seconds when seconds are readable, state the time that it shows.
12,58
